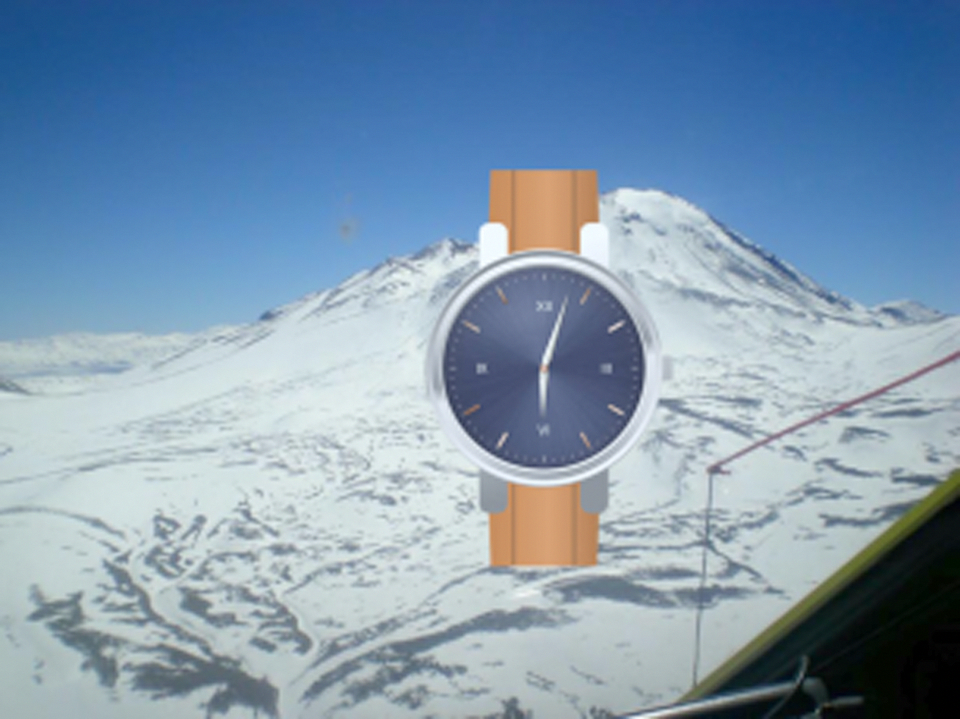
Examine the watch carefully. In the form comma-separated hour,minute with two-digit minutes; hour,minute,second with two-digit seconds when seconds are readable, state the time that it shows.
6,03
